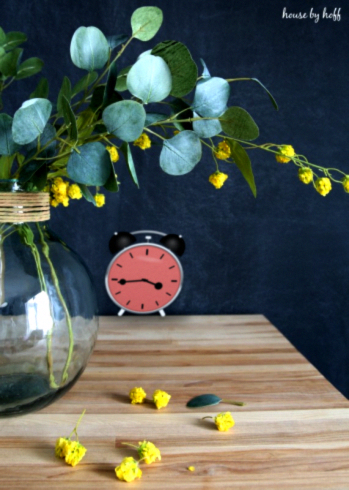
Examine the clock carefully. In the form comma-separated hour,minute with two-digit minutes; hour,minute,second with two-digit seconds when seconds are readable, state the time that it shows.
3,44
